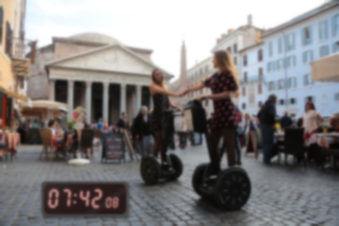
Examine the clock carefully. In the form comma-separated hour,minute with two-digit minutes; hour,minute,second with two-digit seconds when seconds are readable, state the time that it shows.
7,42
